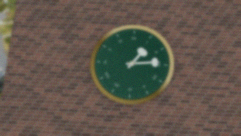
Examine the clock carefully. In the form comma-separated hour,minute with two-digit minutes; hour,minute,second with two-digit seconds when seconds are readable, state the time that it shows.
1,14
